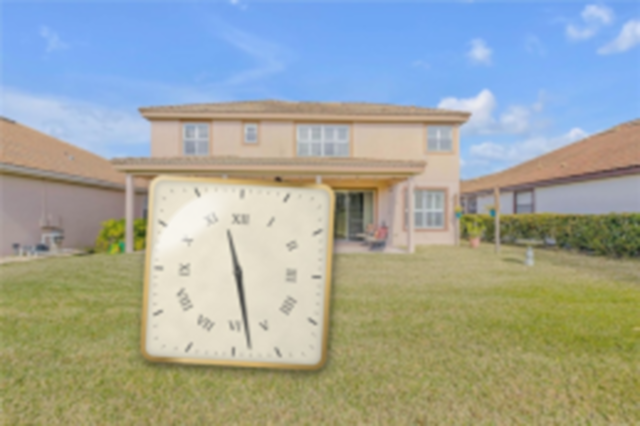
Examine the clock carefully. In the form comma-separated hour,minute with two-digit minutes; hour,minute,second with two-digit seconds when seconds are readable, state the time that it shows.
11,28
